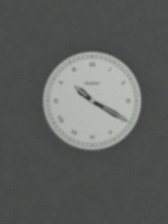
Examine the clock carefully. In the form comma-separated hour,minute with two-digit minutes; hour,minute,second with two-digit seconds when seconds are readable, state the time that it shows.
10,20
